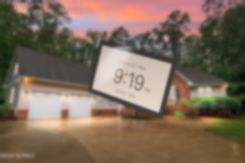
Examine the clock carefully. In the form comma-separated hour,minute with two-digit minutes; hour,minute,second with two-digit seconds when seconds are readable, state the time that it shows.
9,19
